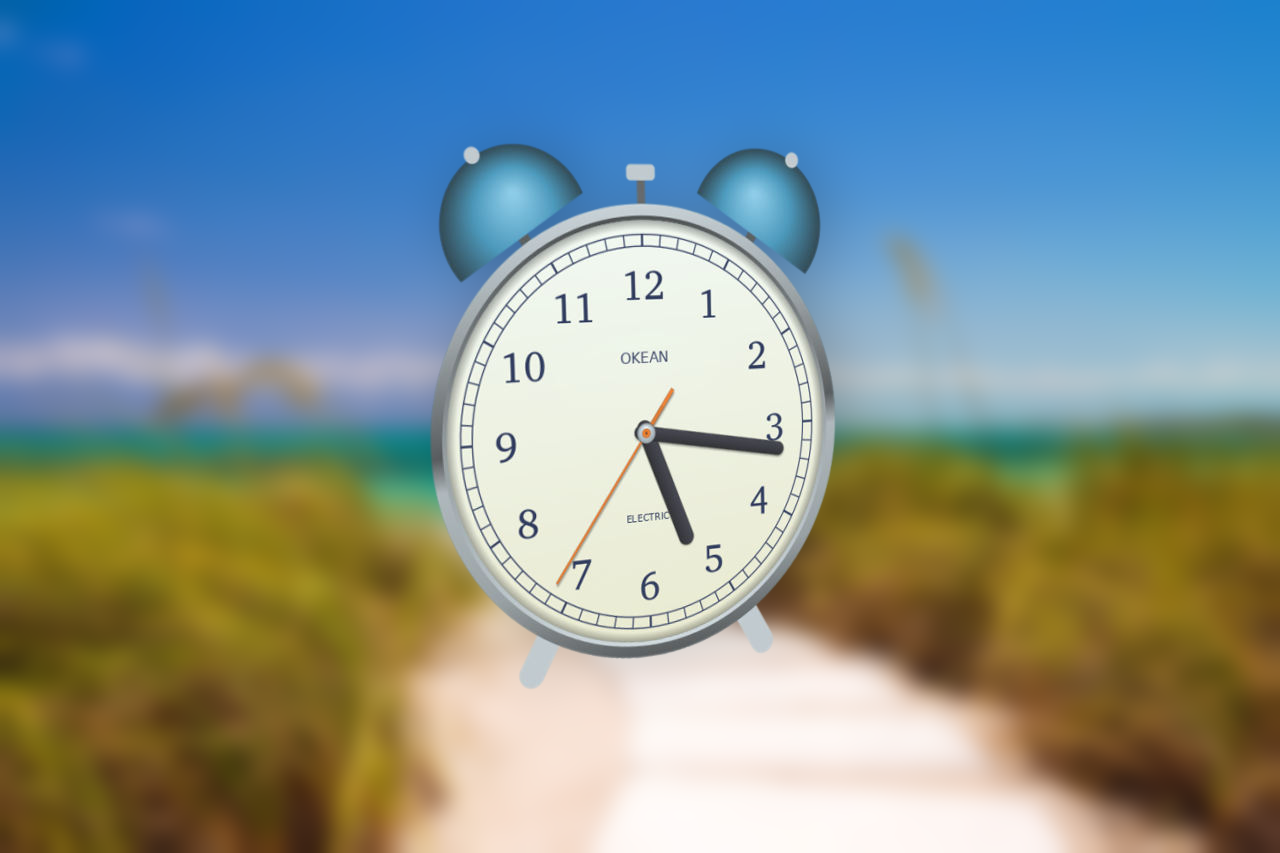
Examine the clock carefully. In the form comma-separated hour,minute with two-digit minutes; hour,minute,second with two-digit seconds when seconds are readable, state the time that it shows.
5,16,36
